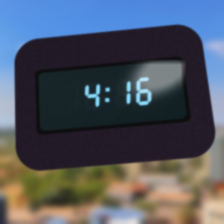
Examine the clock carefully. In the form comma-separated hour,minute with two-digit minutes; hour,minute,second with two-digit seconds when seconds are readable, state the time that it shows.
4,16
